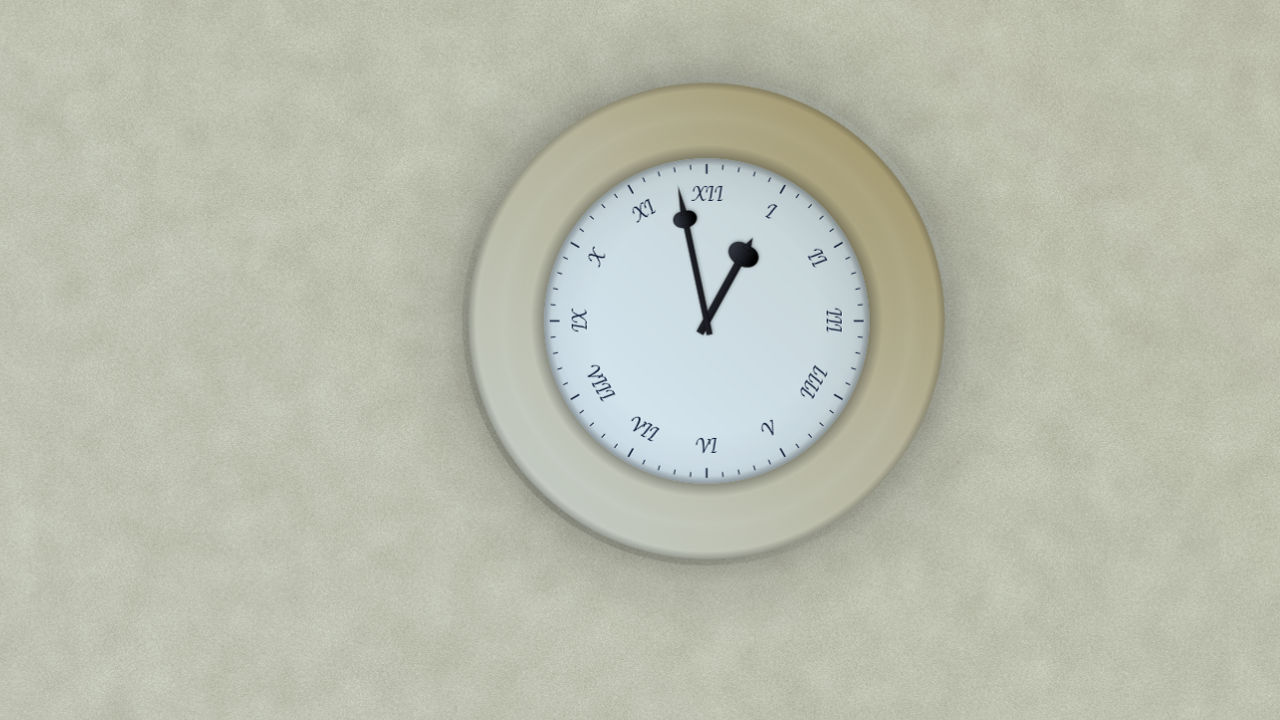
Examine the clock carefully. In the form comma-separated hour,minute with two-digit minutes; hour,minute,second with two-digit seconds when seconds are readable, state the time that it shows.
12,58
